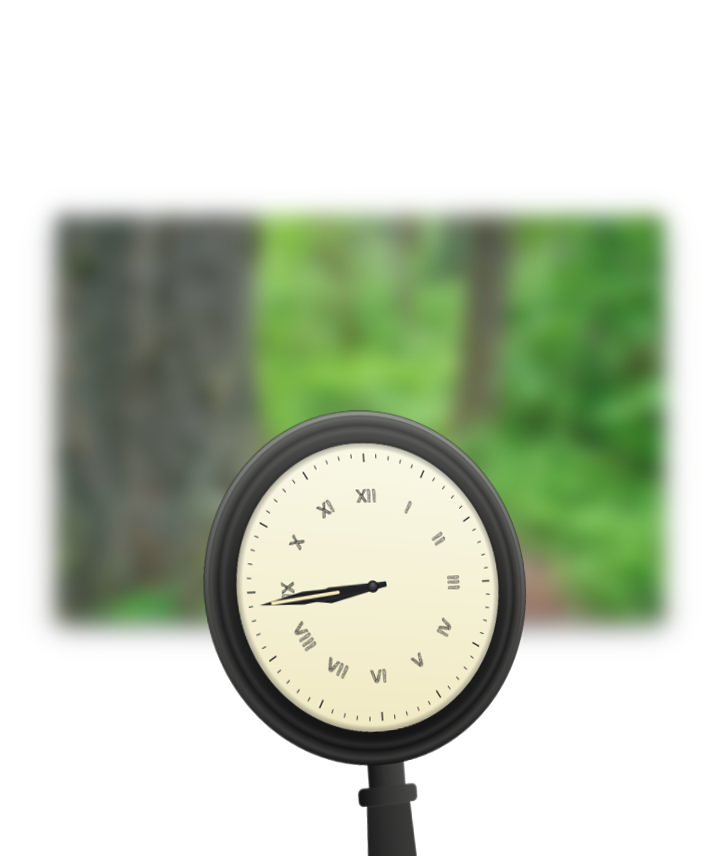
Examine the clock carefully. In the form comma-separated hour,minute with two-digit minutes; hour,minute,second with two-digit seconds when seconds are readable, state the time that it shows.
8,44
